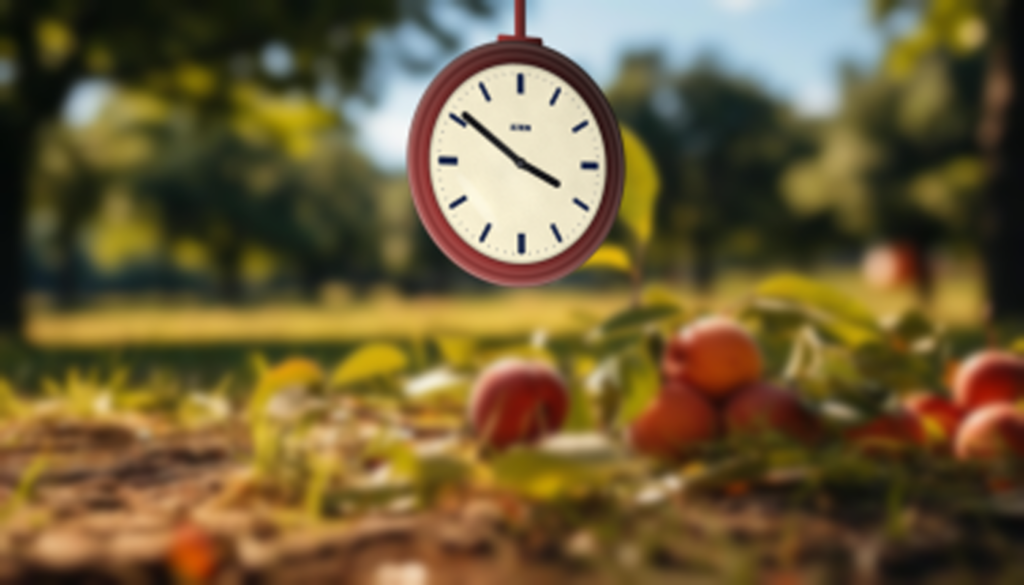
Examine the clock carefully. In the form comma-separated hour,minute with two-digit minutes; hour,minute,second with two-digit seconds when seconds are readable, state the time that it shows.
3,51
